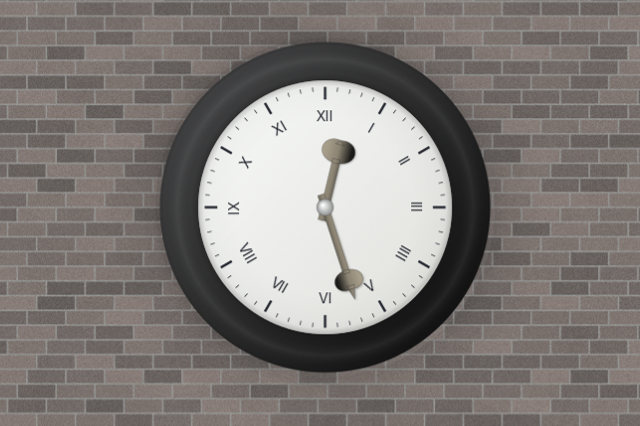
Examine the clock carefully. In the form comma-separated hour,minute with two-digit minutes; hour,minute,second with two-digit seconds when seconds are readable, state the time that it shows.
12,27
